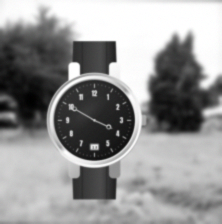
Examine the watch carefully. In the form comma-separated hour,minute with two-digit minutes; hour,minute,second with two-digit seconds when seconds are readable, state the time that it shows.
3,50
